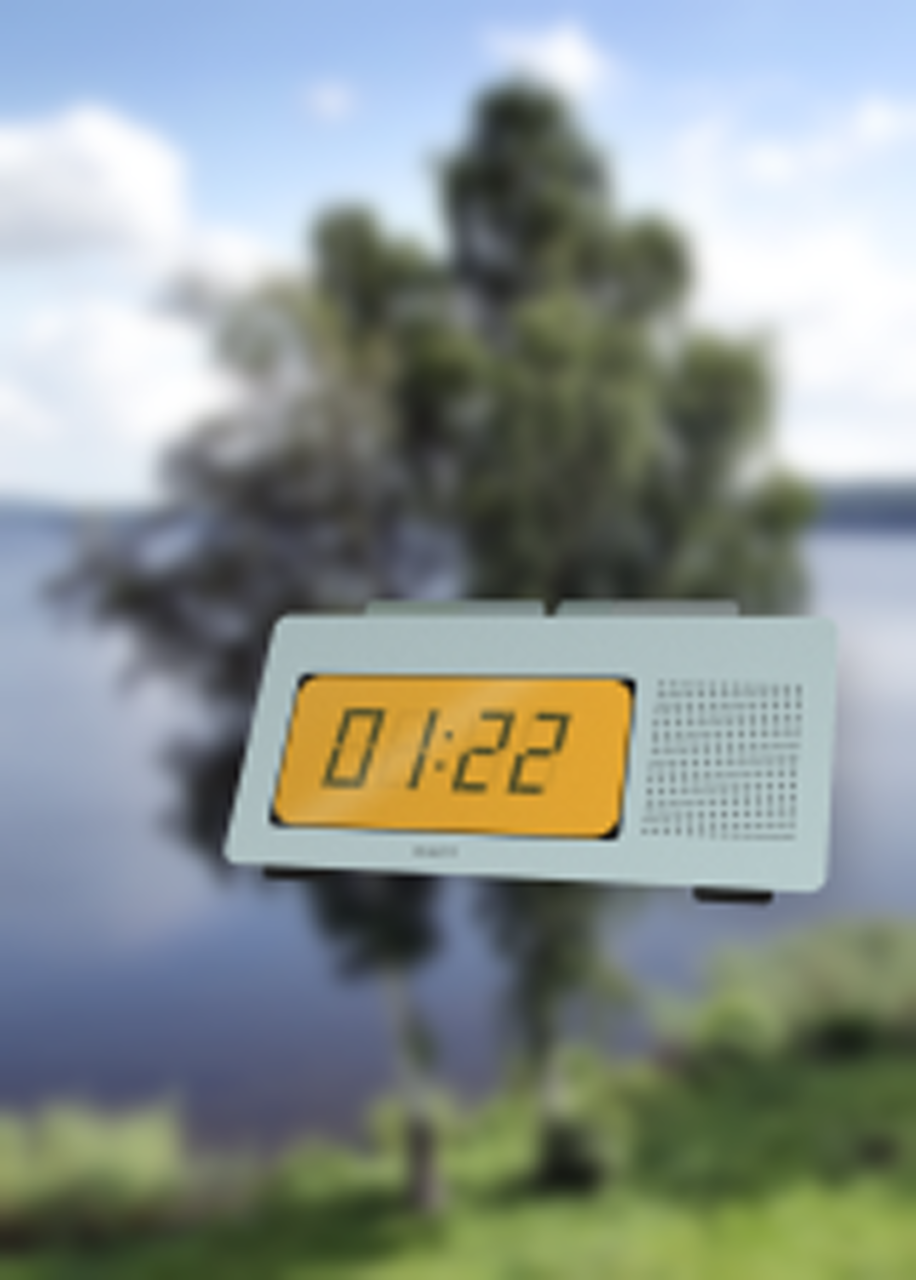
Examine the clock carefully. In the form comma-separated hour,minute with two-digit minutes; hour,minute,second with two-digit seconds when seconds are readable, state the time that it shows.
1,22
